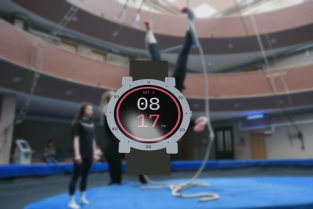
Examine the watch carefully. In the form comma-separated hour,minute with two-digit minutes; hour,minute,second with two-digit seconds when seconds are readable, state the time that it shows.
8,17
